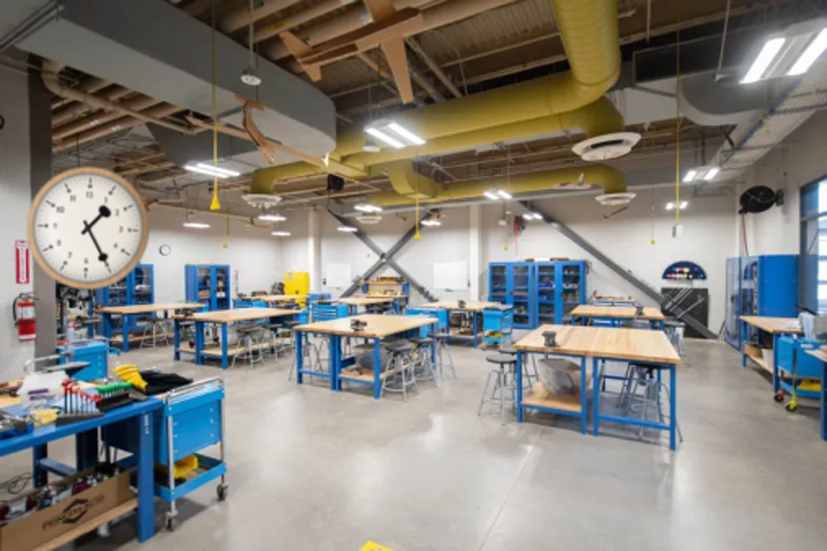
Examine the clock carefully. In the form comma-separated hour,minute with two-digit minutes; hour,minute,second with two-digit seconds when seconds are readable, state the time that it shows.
1,25
